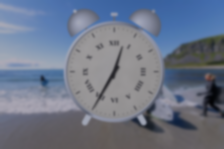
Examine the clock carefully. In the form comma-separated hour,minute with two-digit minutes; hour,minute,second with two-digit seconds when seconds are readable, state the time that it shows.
12,35
